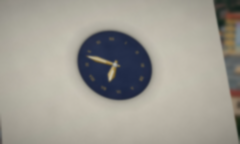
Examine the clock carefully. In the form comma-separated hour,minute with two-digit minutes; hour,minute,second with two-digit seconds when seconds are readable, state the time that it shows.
6,48
